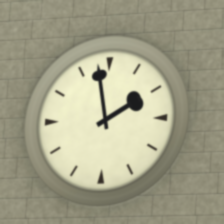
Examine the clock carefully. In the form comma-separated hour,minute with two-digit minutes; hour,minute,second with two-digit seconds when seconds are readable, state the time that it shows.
1,58
